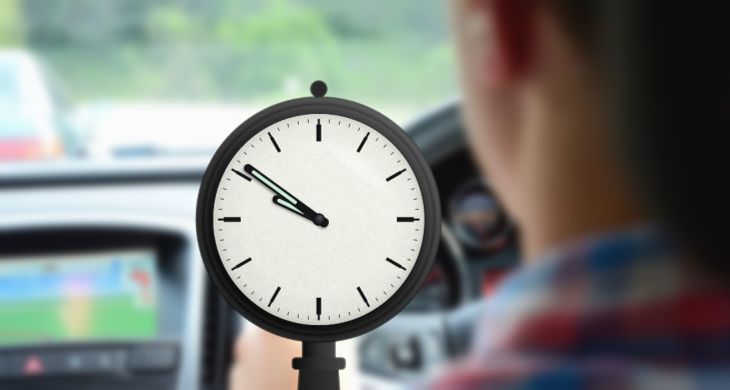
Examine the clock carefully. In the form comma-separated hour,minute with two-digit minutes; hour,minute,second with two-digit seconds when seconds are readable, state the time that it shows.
9,51
